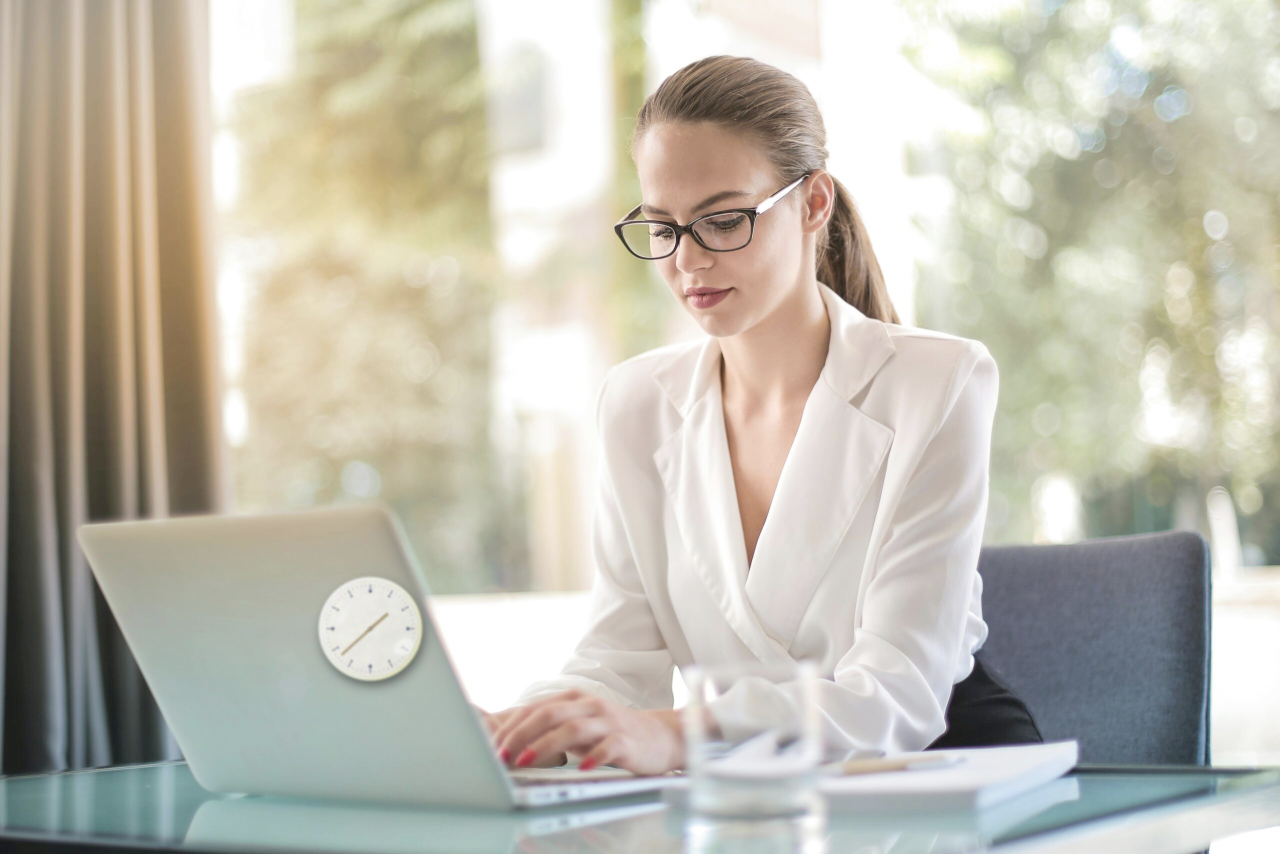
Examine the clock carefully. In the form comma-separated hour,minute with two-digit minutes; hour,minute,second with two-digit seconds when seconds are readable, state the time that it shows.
1,38
